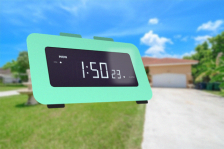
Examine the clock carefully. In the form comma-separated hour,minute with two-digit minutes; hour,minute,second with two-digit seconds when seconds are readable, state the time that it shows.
1,50,23
